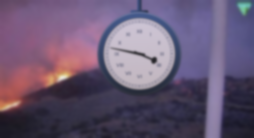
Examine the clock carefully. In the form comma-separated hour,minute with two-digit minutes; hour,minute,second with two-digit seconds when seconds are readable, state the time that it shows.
3,47
